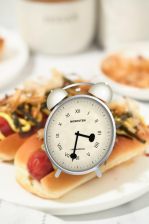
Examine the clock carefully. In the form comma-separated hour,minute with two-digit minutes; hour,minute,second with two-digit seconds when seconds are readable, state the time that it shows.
3,32
